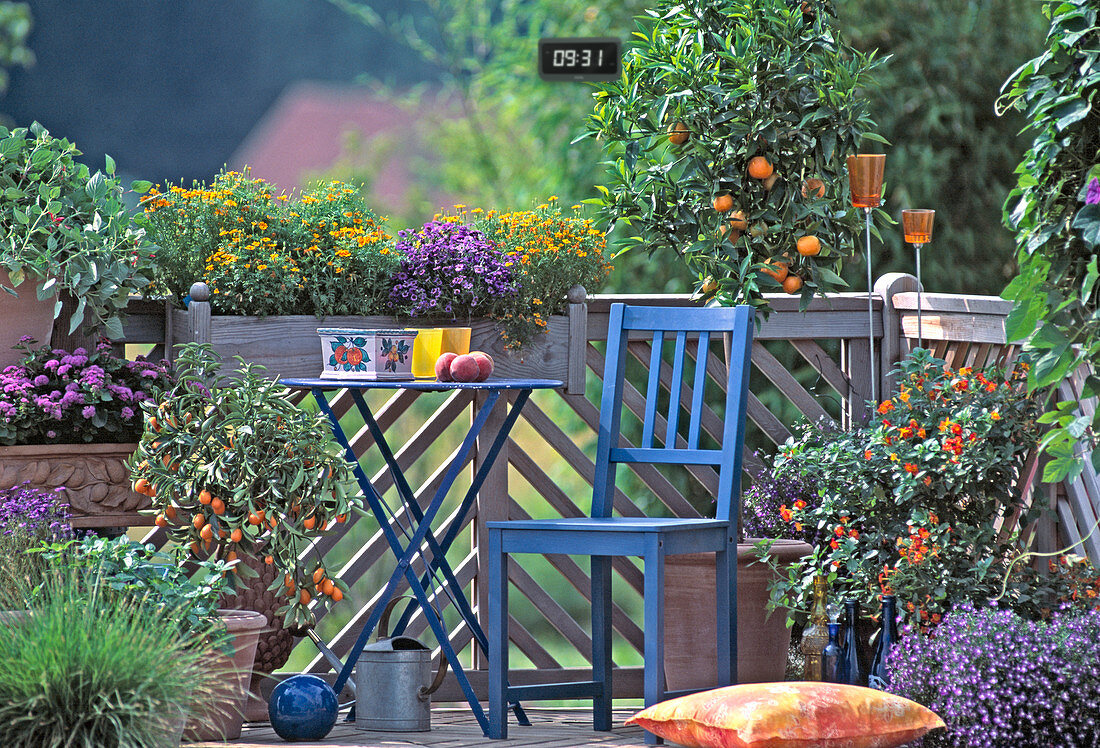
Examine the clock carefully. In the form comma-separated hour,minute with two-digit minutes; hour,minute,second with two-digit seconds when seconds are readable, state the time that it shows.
9,31
